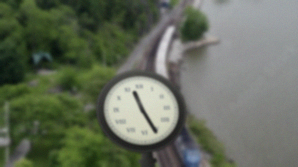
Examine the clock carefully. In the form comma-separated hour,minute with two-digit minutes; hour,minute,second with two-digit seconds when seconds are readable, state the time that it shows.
11,26
